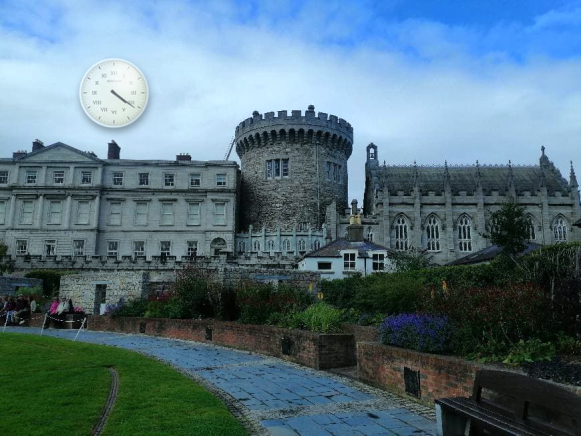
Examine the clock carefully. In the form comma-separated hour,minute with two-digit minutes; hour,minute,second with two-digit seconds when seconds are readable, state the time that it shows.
4,21
